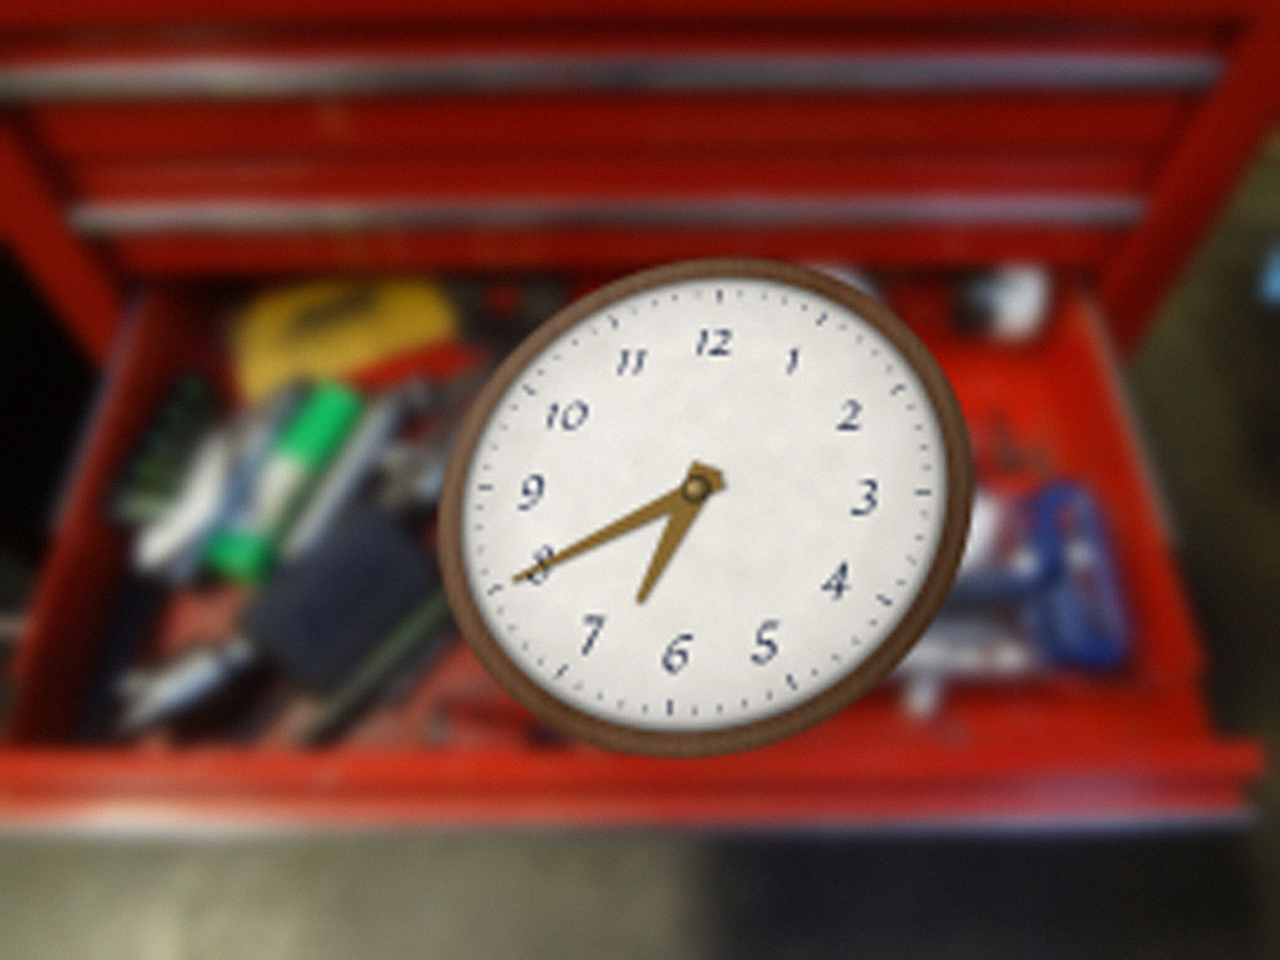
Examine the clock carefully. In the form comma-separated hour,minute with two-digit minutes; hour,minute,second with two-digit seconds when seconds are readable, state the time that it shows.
6,40
